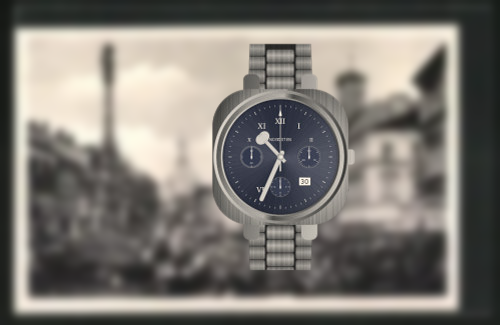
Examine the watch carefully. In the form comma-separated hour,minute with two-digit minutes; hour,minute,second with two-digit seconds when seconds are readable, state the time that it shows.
10,34
